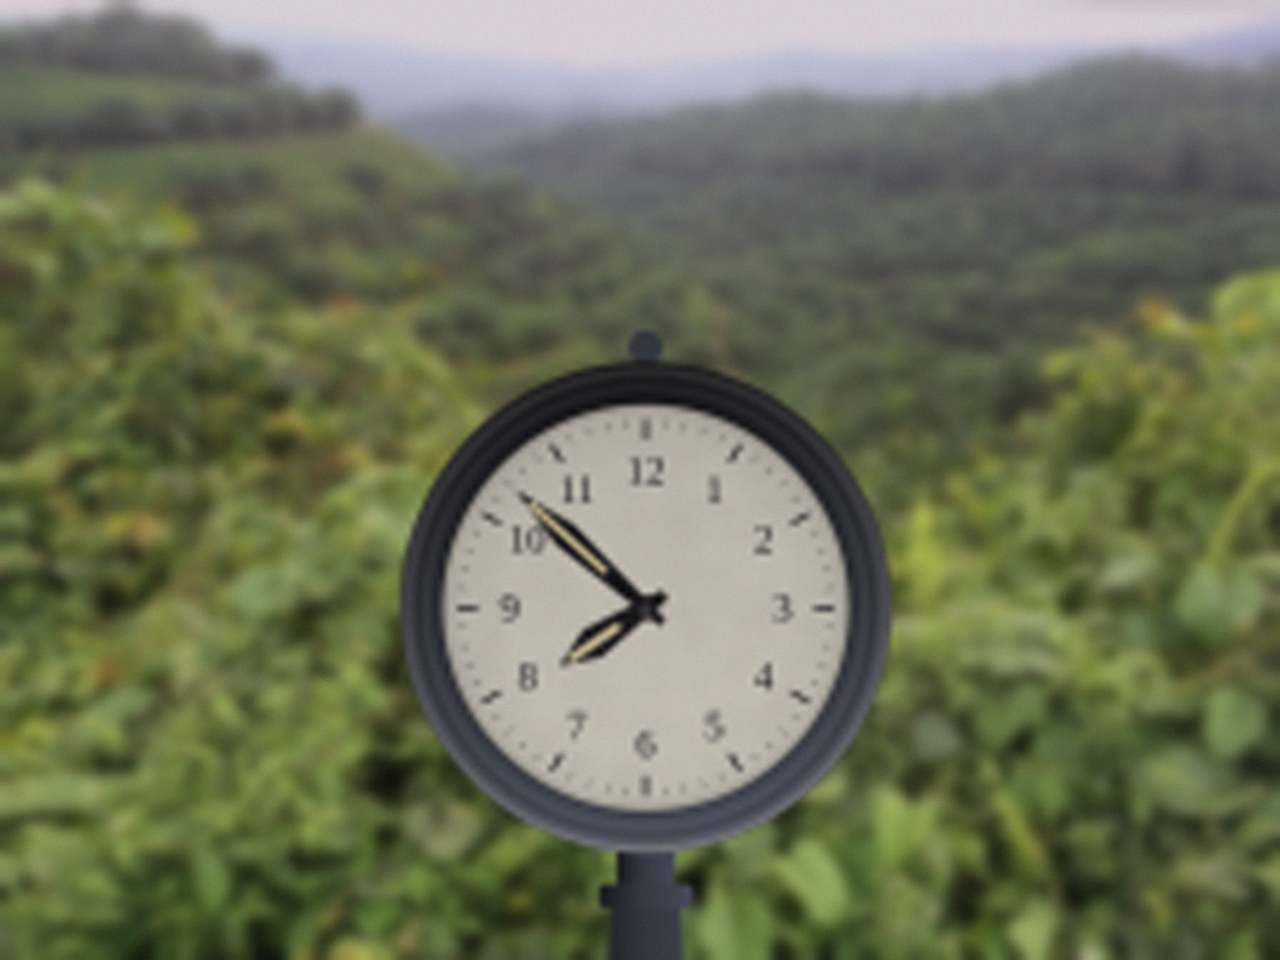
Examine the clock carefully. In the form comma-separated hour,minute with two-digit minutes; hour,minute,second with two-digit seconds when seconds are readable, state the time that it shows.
7,52
